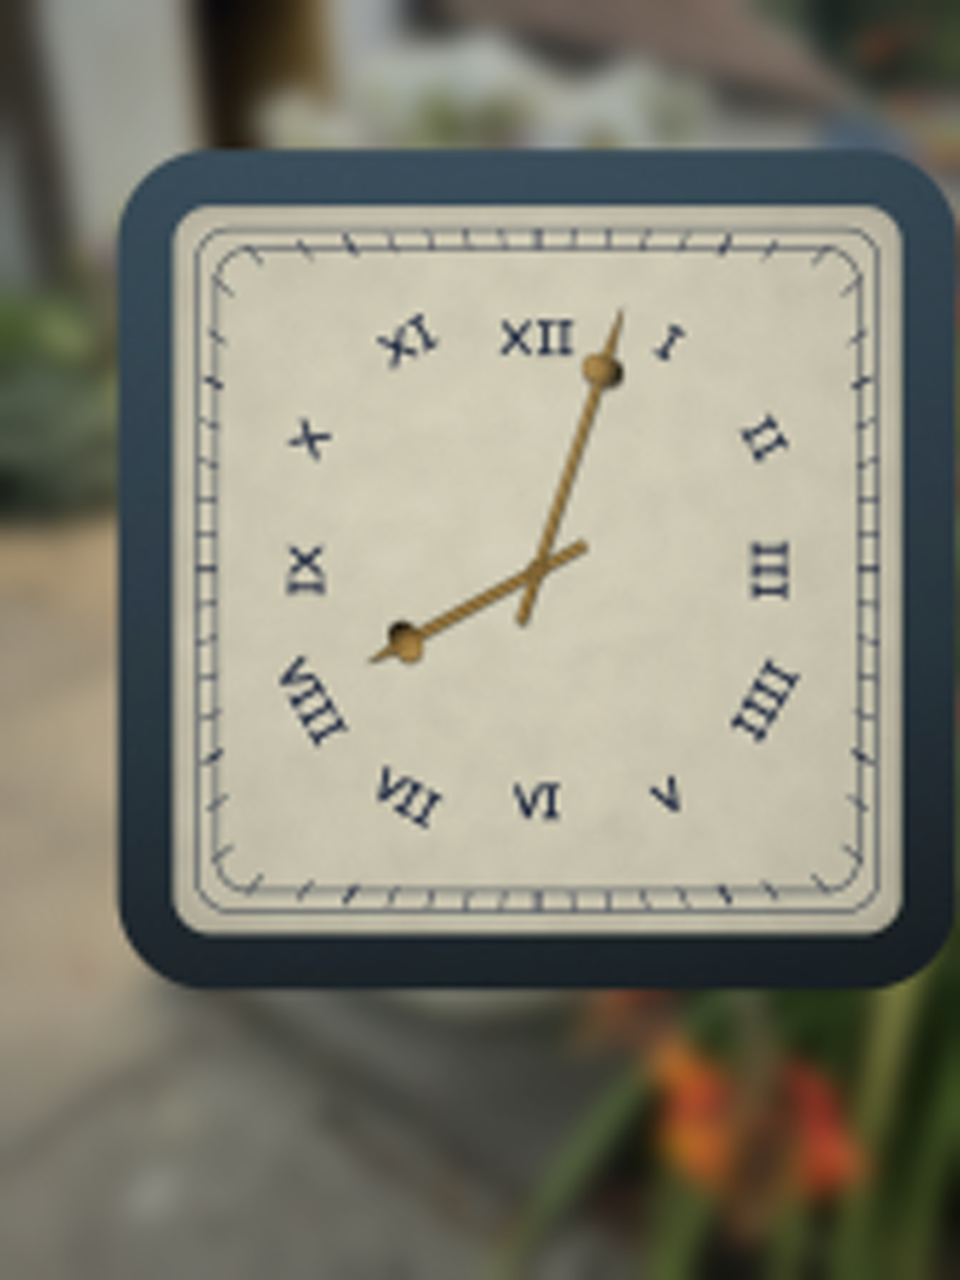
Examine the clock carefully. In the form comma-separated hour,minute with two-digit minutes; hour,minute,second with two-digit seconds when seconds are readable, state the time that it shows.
8,03
